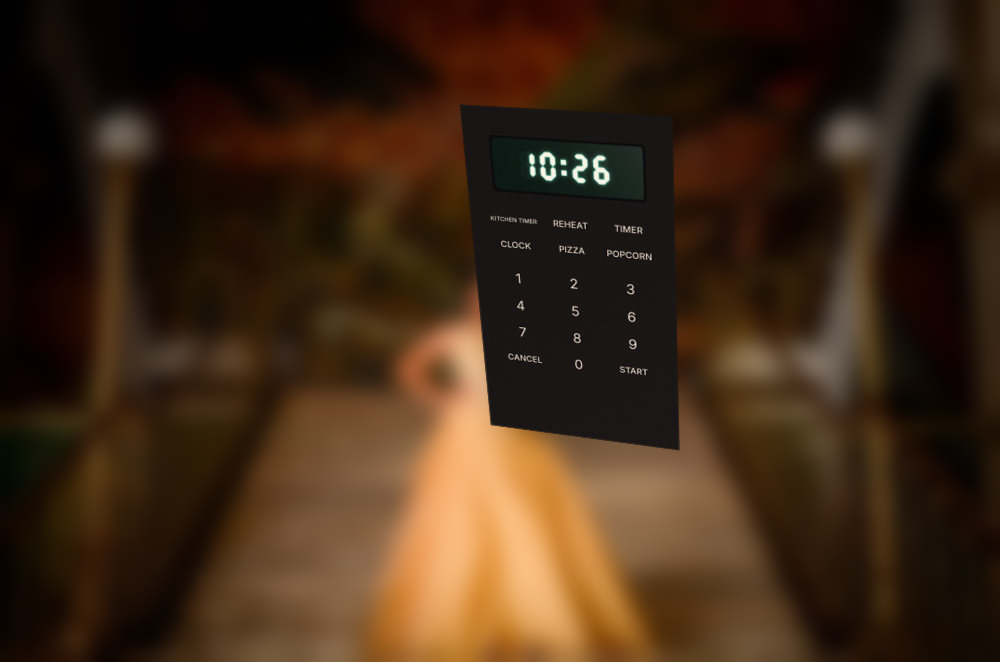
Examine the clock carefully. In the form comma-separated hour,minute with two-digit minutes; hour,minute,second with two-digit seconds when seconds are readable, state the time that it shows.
10,26
